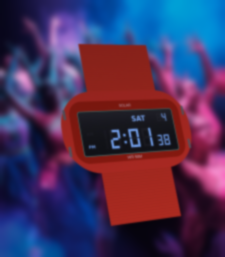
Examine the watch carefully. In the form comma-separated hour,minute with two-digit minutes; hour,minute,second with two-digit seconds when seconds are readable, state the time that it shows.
2,01,38
